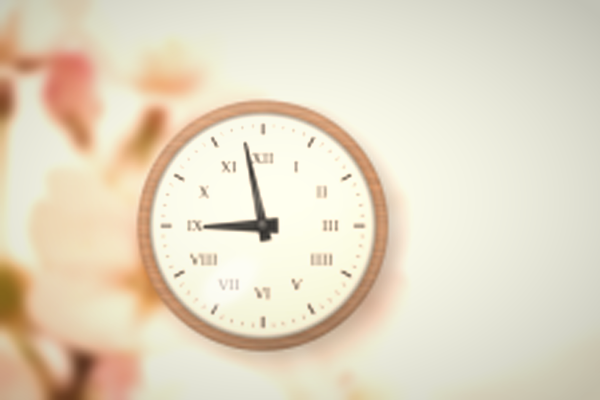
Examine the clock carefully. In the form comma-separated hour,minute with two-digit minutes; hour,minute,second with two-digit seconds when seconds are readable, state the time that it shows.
8,58
